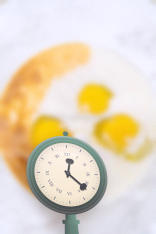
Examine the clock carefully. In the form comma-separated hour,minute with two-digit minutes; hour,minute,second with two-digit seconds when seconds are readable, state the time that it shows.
12,22
